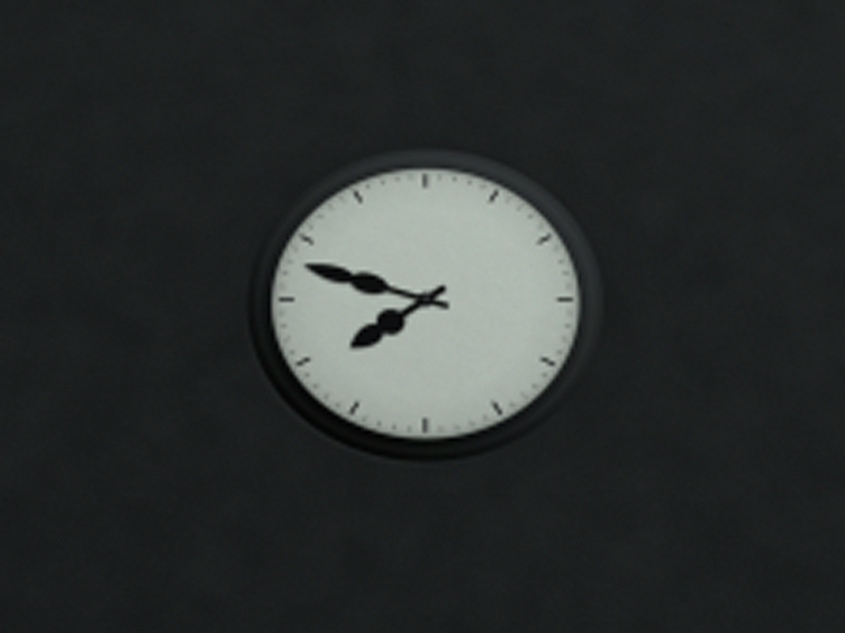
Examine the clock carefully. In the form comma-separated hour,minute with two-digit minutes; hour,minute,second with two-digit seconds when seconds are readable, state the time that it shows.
7,48
